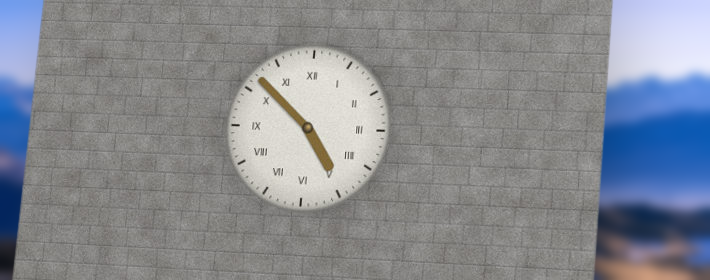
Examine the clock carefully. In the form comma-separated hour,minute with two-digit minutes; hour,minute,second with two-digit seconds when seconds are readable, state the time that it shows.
4,52
